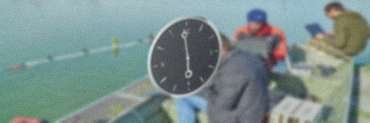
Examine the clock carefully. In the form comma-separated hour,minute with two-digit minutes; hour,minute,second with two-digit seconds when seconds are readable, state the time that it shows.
5,59
